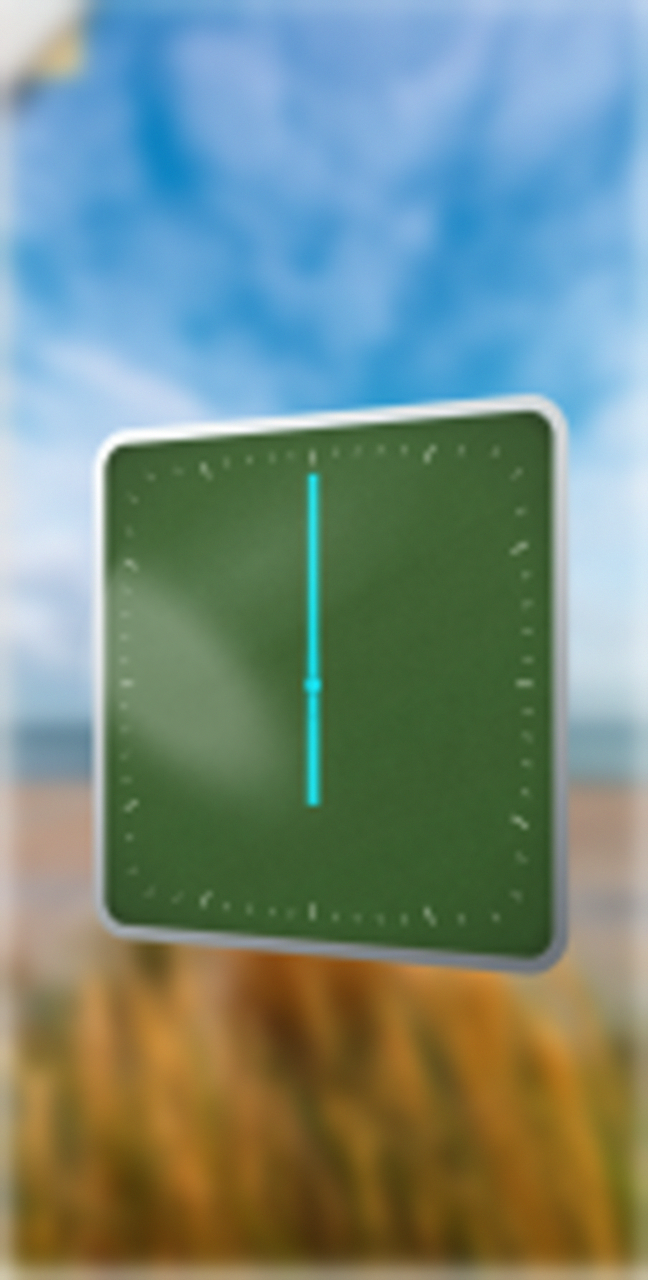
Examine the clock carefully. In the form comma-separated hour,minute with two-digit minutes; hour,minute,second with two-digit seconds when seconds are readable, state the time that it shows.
6,00
